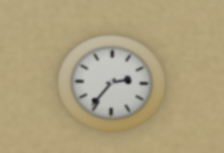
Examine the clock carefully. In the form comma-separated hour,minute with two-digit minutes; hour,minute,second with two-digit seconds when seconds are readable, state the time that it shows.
2,36
